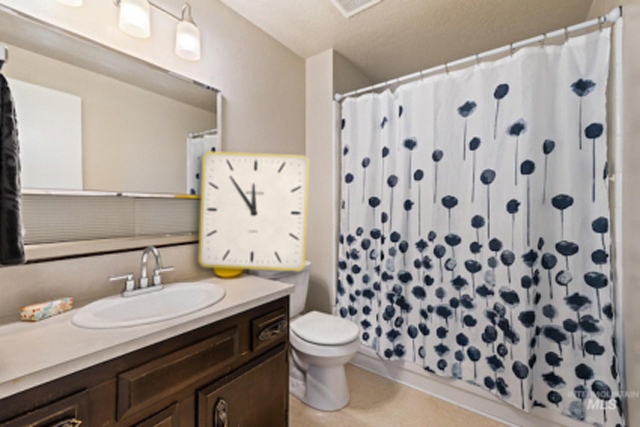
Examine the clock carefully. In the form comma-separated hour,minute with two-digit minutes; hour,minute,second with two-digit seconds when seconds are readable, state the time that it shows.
11,54
